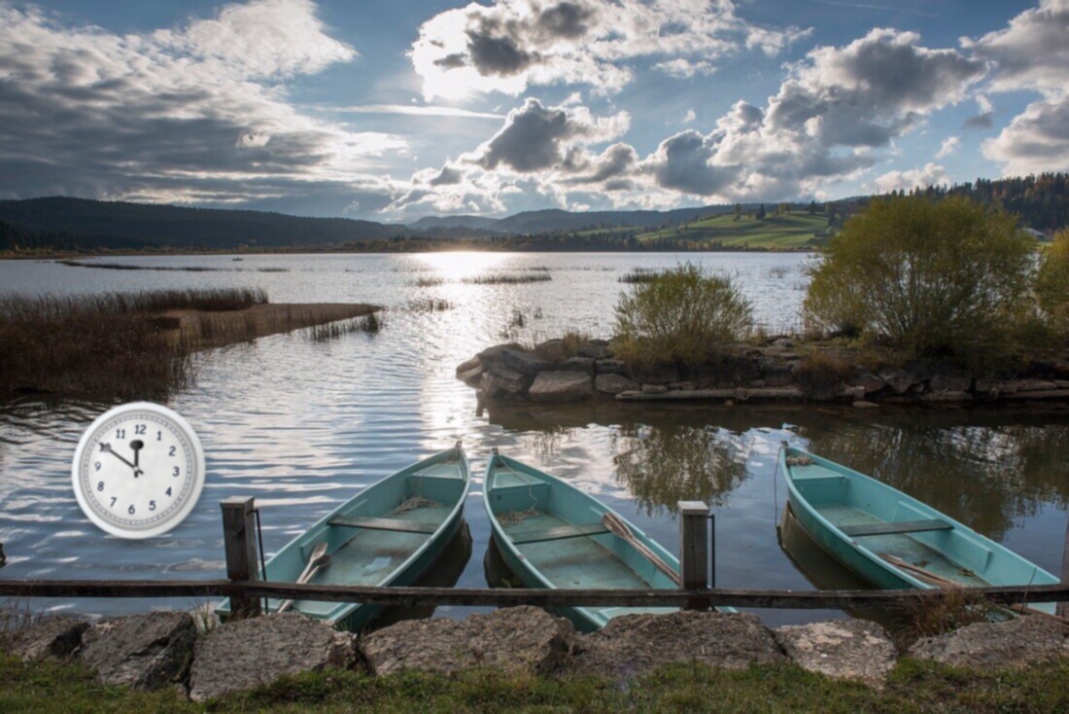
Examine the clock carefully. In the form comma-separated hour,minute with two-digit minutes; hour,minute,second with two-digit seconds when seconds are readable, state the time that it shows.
11,50
